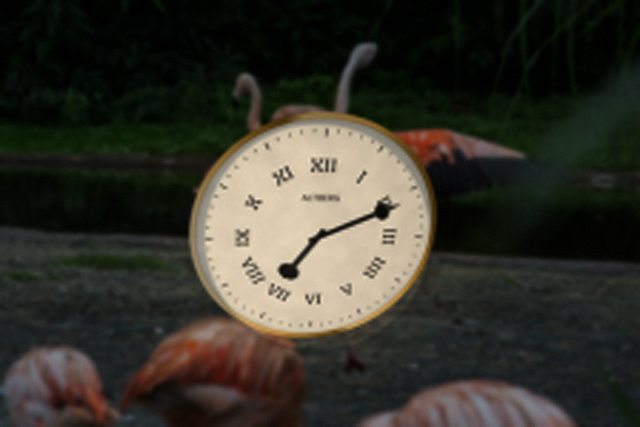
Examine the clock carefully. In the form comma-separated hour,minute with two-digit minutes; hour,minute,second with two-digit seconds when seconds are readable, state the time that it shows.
7,11
